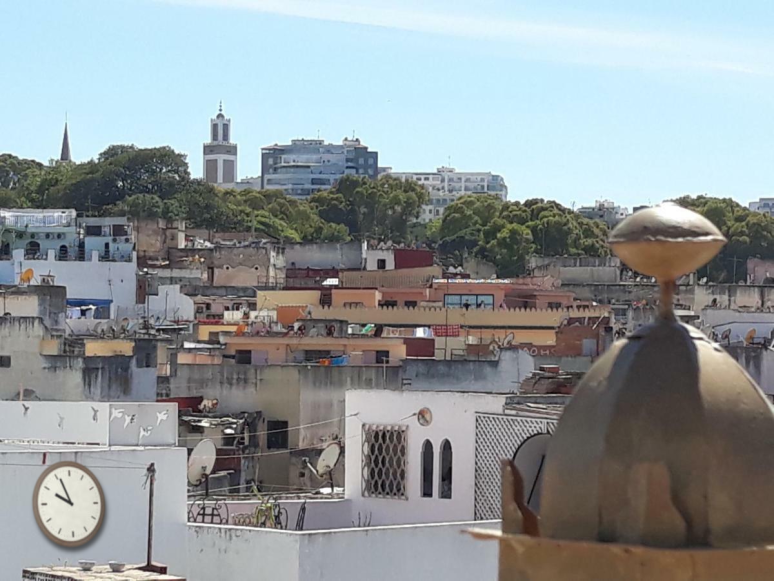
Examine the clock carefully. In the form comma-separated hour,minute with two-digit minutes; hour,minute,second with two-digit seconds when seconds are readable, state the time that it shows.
9,56
